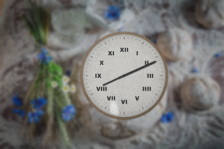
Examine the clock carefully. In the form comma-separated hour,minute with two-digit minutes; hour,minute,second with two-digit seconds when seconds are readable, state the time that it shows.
8,11
